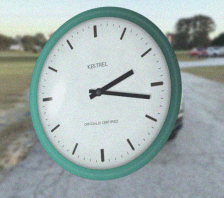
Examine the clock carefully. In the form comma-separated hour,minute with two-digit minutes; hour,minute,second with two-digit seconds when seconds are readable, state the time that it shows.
2,17
